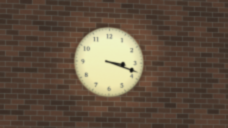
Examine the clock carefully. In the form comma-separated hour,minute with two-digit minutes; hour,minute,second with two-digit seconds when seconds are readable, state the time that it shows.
3,18
